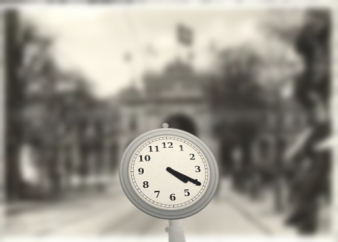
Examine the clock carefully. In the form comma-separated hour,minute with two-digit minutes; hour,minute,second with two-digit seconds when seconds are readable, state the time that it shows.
4,20
